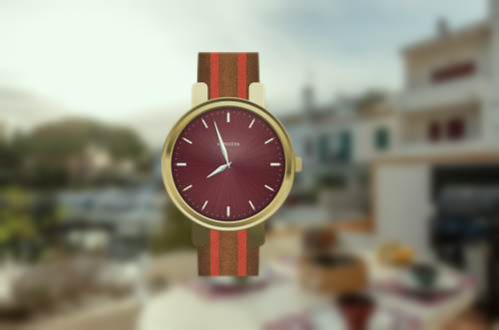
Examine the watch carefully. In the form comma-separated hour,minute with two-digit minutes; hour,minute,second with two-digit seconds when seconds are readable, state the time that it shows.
7,57
